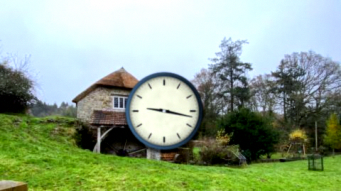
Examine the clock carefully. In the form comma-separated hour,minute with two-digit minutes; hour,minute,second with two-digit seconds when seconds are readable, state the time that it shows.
9,17
